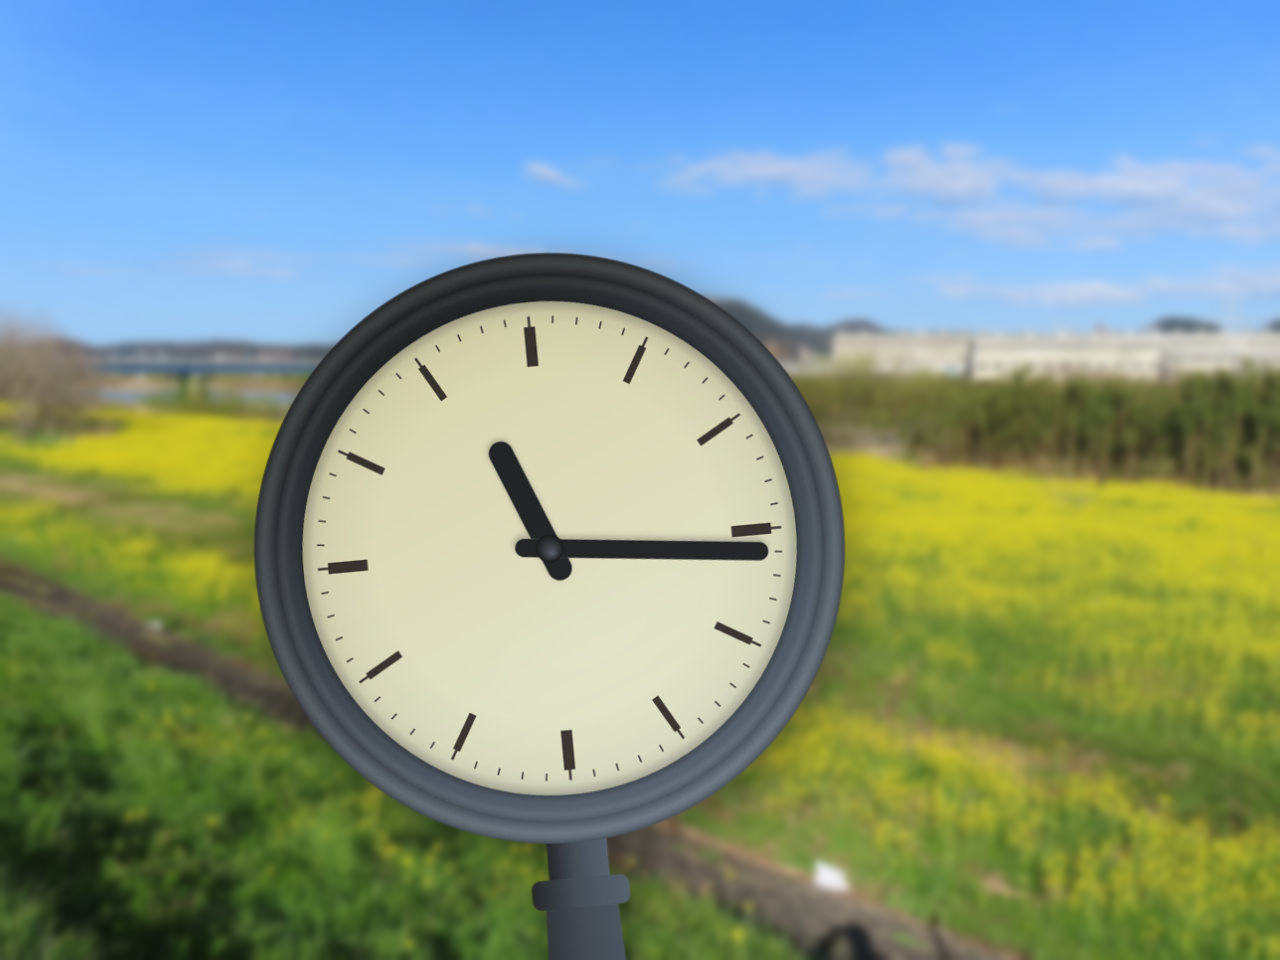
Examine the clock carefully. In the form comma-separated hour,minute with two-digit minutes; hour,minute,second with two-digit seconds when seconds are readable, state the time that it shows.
11,16
